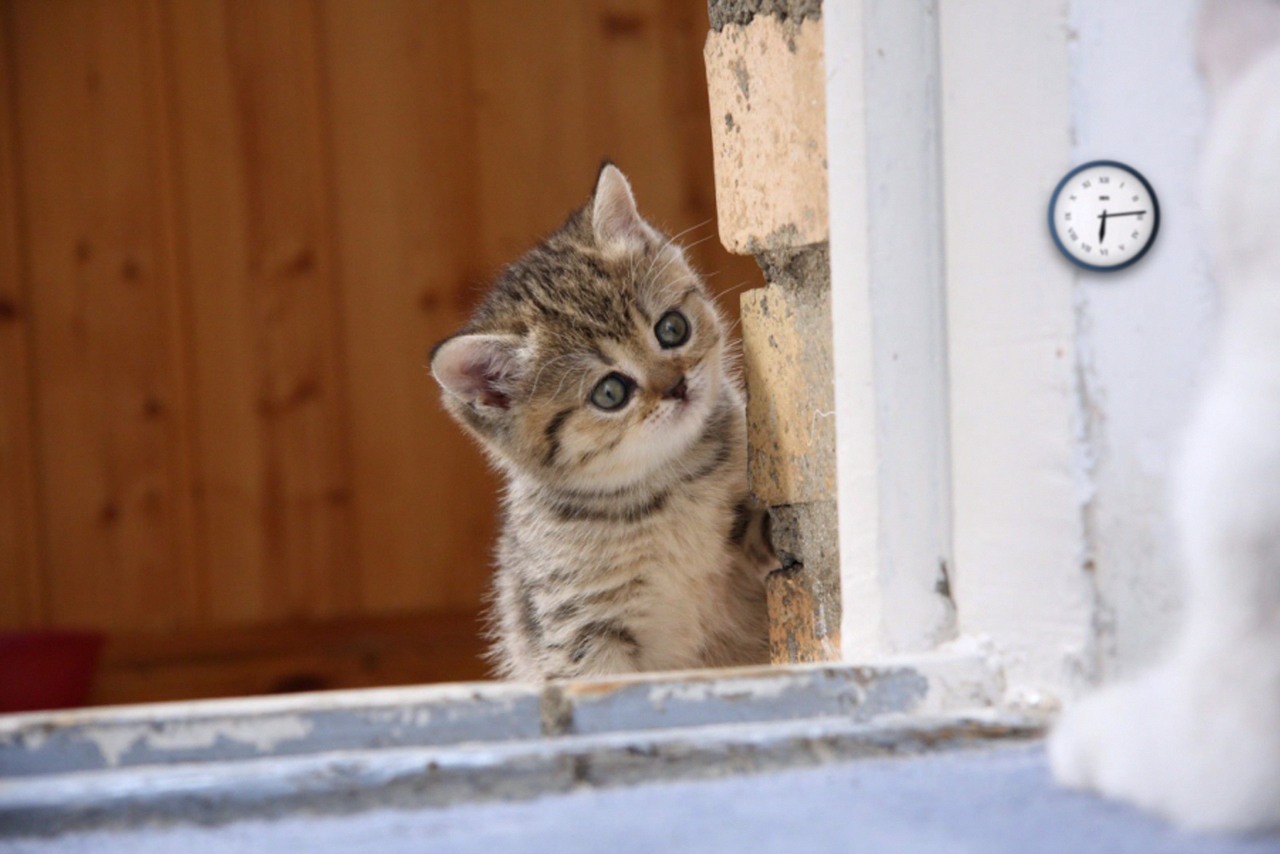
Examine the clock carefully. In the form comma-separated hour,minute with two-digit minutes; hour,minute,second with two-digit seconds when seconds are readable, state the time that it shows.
6,14
